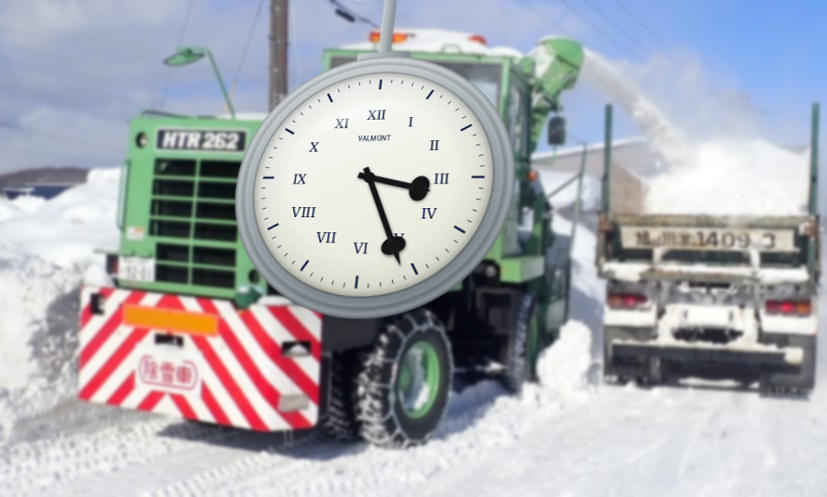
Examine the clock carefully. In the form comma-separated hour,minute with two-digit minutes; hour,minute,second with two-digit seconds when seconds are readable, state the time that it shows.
3,26
